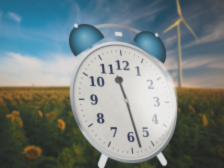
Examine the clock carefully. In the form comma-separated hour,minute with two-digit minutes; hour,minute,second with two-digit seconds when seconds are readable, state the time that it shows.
11,28
